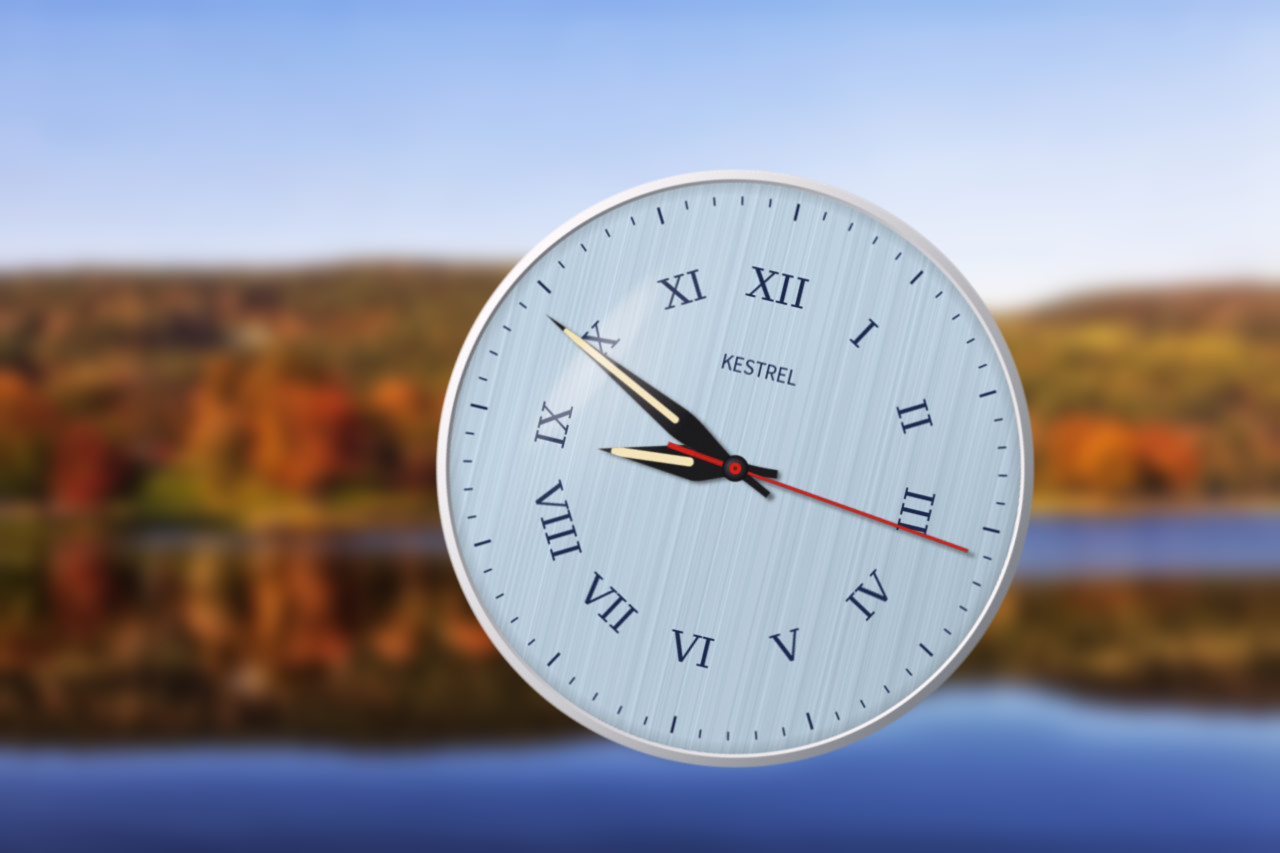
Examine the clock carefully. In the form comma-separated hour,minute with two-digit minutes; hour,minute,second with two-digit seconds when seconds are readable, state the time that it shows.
8,49,16
